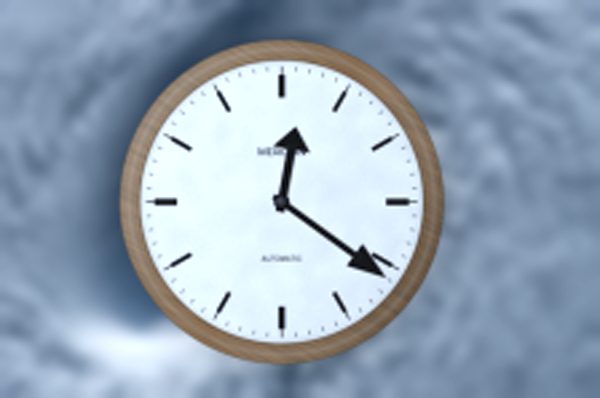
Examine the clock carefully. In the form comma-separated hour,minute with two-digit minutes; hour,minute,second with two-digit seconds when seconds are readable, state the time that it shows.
12,21
